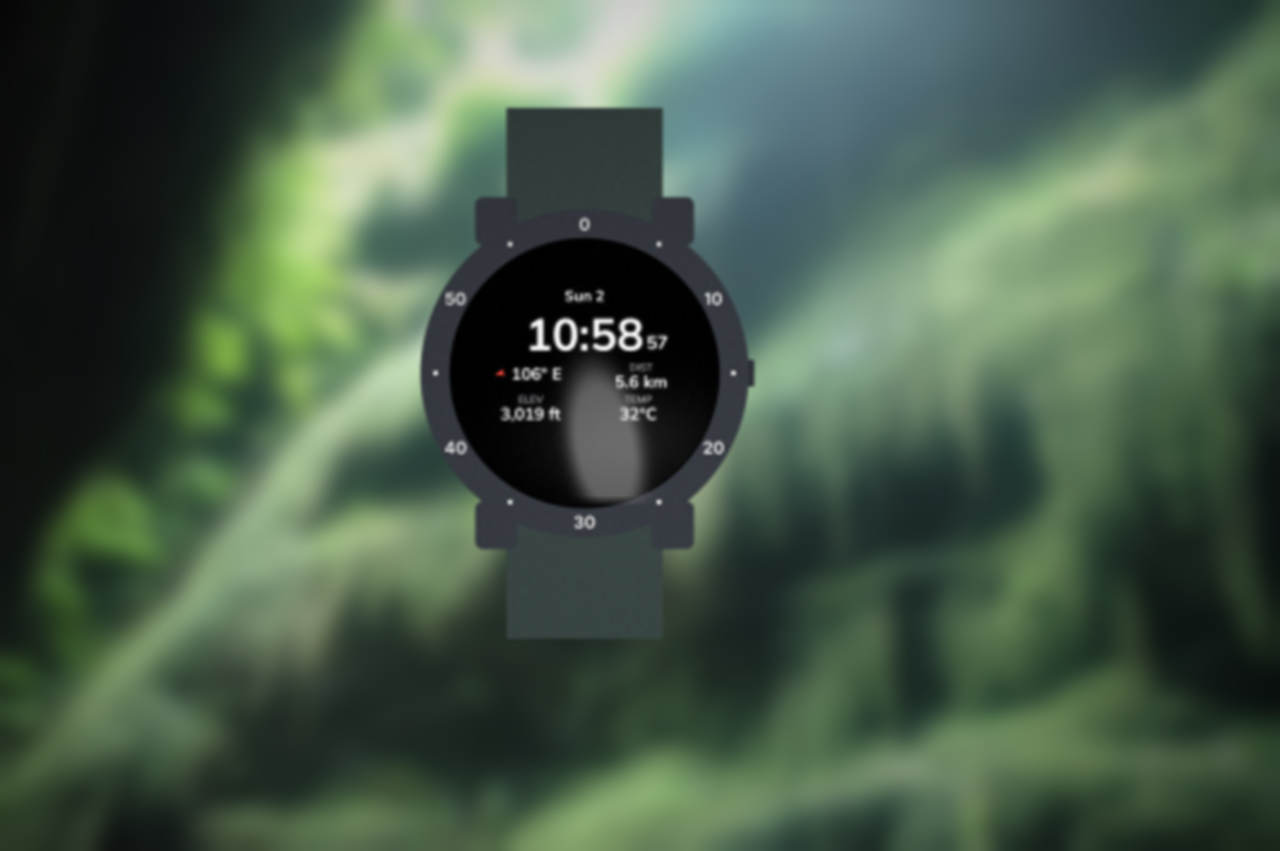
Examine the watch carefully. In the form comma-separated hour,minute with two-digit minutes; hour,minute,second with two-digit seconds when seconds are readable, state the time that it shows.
10,58
